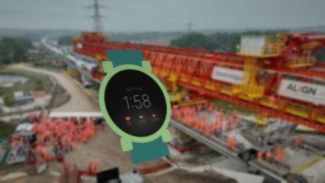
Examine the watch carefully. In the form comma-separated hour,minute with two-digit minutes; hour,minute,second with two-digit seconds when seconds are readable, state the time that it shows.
1,58
